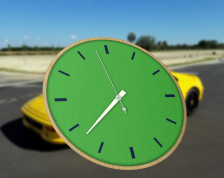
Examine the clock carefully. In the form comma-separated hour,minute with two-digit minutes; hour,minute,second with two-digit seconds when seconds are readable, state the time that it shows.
7,37,58
